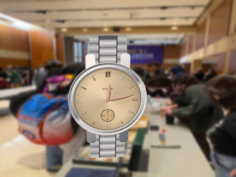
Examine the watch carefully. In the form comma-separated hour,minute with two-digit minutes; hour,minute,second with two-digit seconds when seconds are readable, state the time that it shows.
12,13
